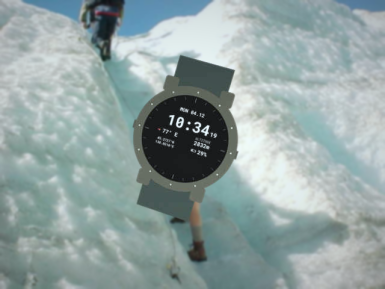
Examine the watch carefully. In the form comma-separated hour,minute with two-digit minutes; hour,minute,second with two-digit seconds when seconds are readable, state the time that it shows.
10,34
